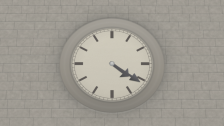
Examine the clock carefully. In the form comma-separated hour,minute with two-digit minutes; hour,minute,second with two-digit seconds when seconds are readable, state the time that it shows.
4,21
